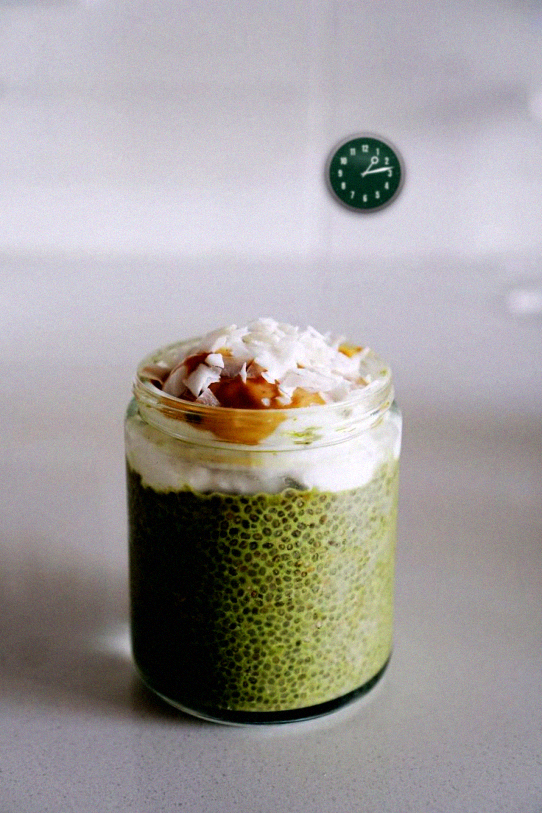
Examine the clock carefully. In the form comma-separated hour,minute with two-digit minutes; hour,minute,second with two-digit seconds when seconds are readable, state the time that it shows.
1,13
